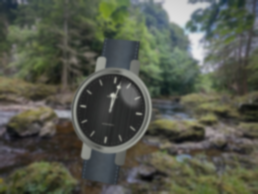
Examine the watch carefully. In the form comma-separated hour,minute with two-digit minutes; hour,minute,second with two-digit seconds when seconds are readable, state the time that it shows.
12,02
